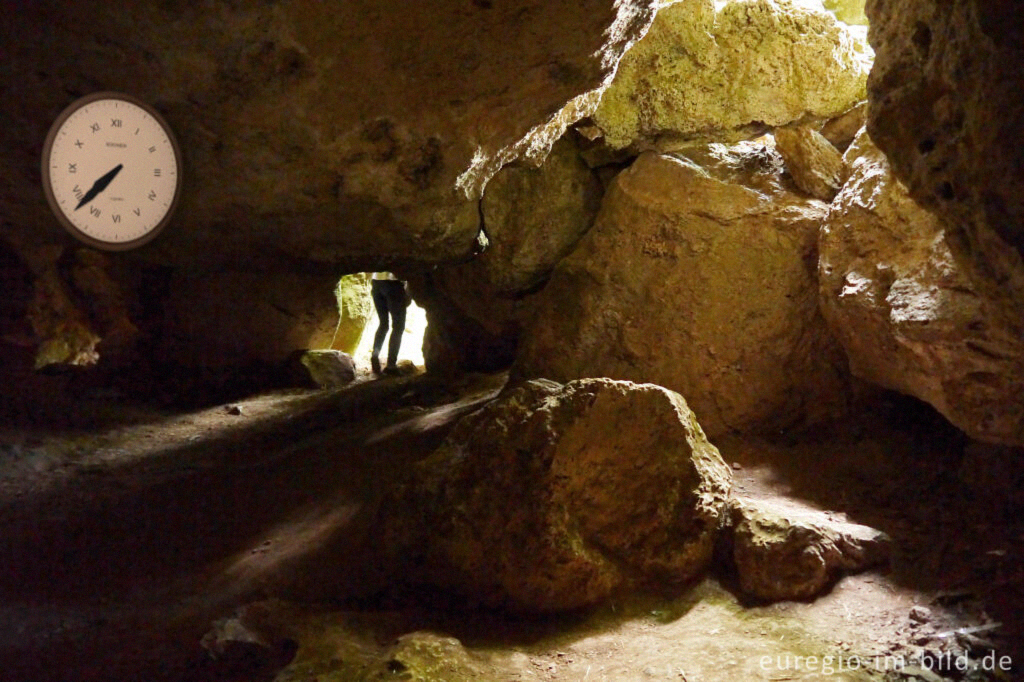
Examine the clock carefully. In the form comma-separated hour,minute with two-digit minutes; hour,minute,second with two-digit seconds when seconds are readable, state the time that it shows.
7,38
